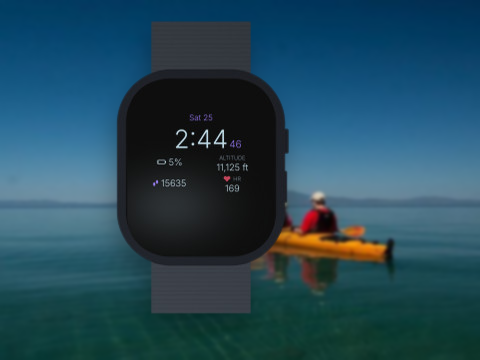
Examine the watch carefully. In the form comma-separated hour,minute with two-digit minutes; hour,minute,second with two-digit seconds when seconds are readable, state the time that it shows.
2,44,46
